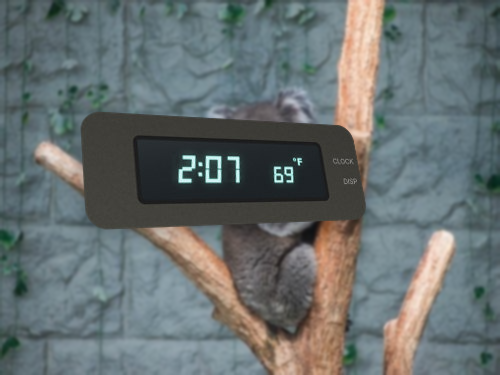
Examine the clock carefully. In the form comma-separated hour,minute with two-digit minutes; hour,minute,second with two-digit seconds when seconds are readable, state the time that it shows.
2,07
